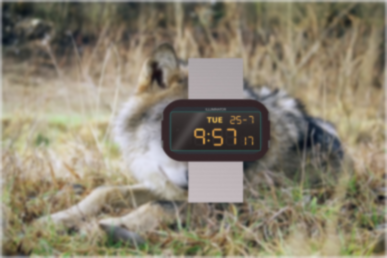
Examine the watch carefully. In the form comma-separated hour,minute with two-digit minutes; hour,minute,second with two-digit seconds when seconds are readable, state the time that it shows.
9,57
